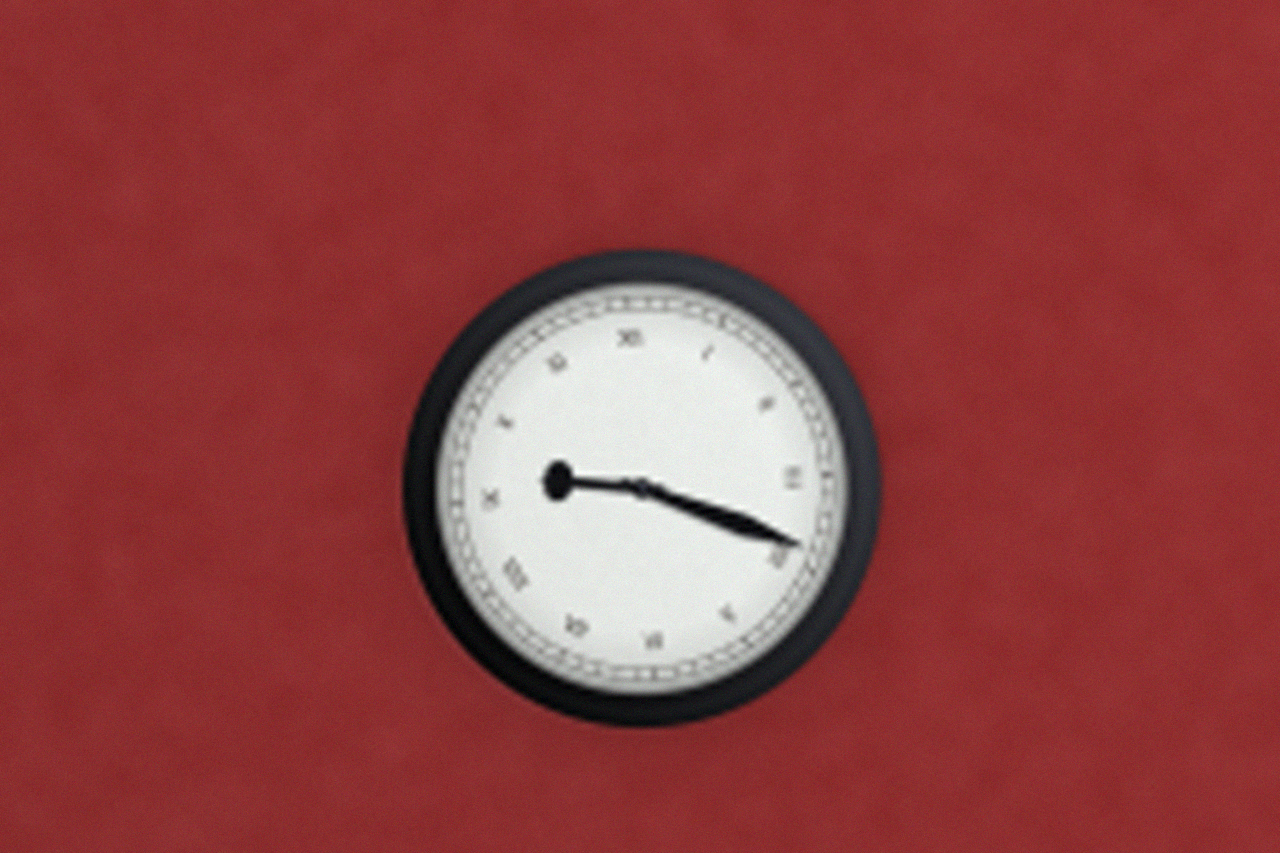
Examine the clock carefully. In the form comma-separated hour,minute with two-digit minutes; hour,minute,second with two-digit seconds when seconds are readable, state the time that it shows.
9,19
